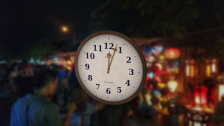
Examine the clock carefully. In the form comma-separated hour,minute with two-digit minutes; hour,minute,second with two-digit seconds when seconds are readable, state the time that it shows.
12,03
